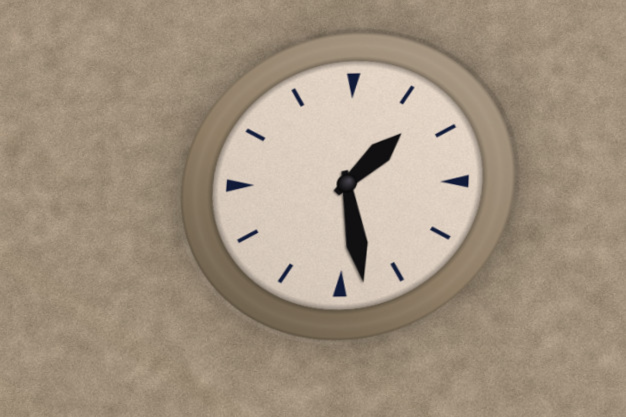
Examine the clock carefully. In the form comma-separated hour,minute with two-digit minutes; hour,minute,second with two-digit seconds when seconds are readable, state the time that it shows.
1,28
